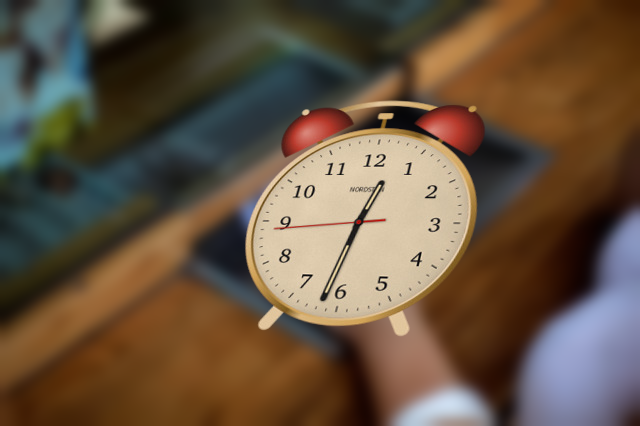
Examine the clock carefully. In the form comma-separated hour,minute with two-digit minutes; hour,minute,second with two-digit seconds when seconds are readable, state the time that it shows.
12,31,44
